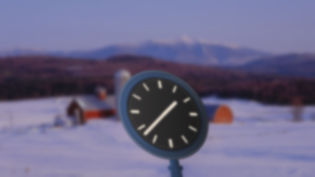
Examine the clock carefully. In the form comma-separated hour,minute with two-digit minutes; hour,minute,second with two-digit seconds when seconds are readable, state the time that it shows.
1,38
